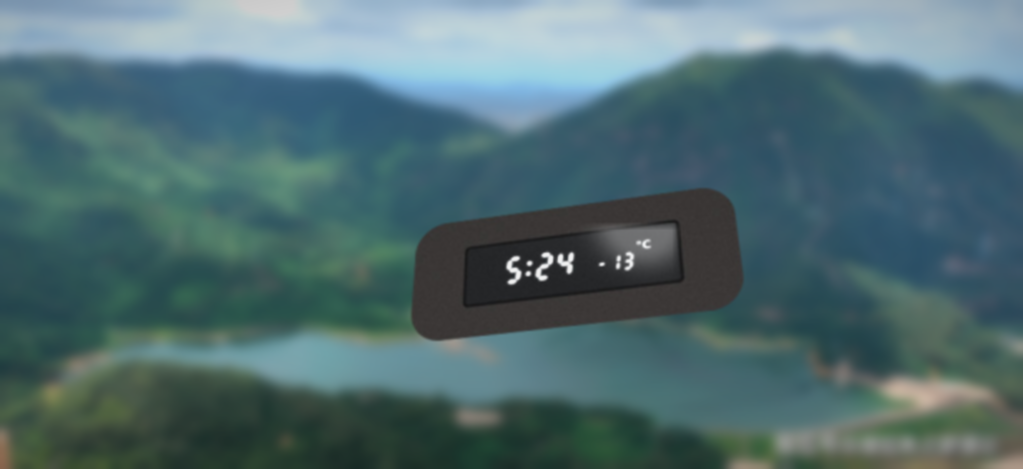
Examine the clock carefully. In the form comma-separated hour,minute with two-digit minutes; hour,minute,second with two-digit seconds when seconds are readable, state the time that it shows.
5,24
